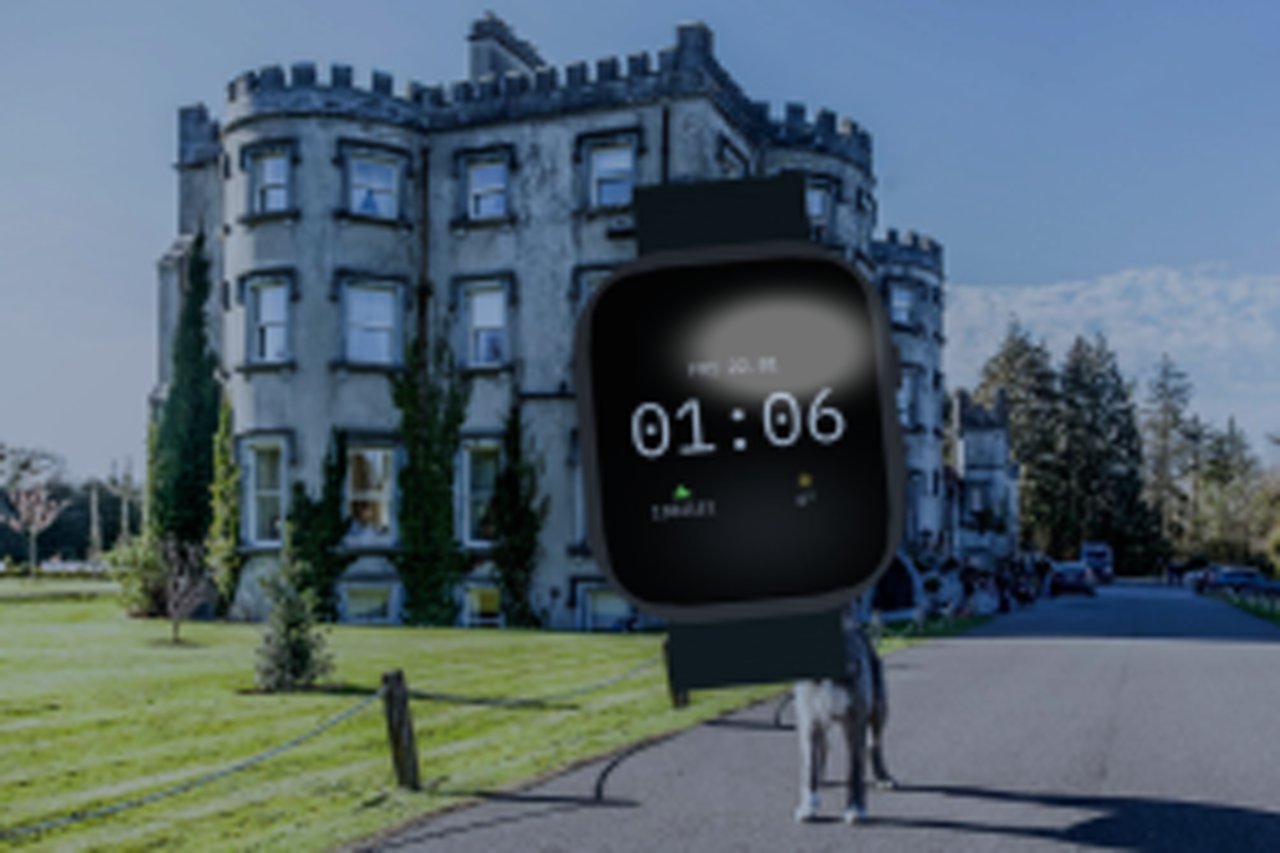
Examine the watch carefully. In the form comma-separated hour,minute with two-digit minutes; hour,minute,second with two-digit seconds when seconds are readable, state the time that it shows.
1,06
